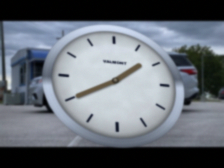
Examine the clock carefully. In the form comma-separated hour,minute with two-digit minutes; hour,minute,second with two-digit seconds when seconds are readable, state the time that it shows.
1,40
